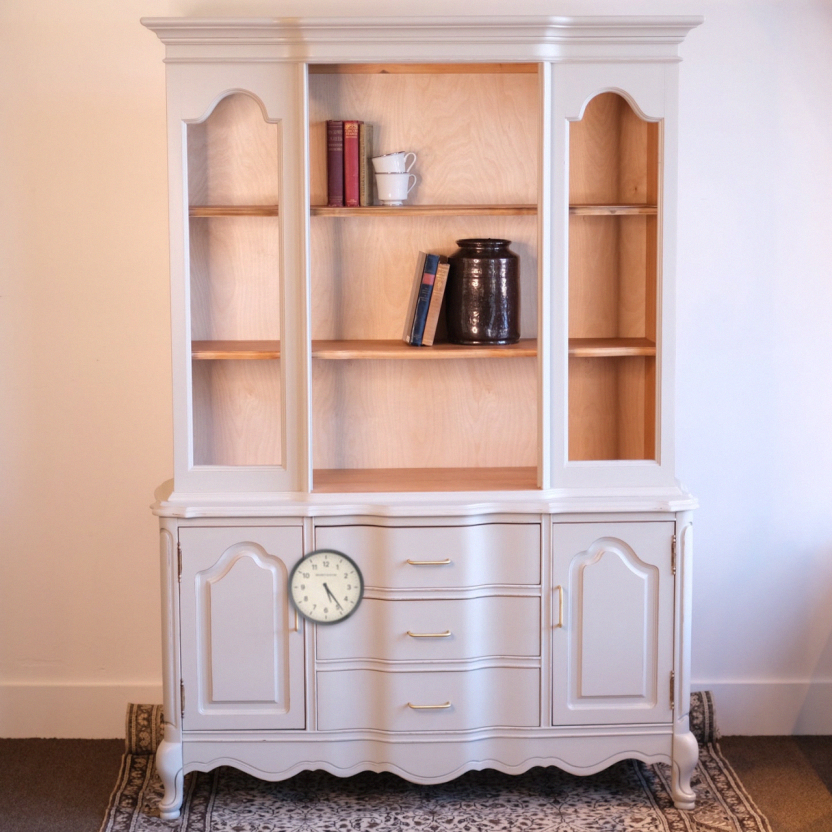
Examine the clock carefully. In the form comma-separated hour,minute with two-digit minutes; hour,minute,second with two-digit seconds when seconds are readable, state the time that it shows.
5,24
